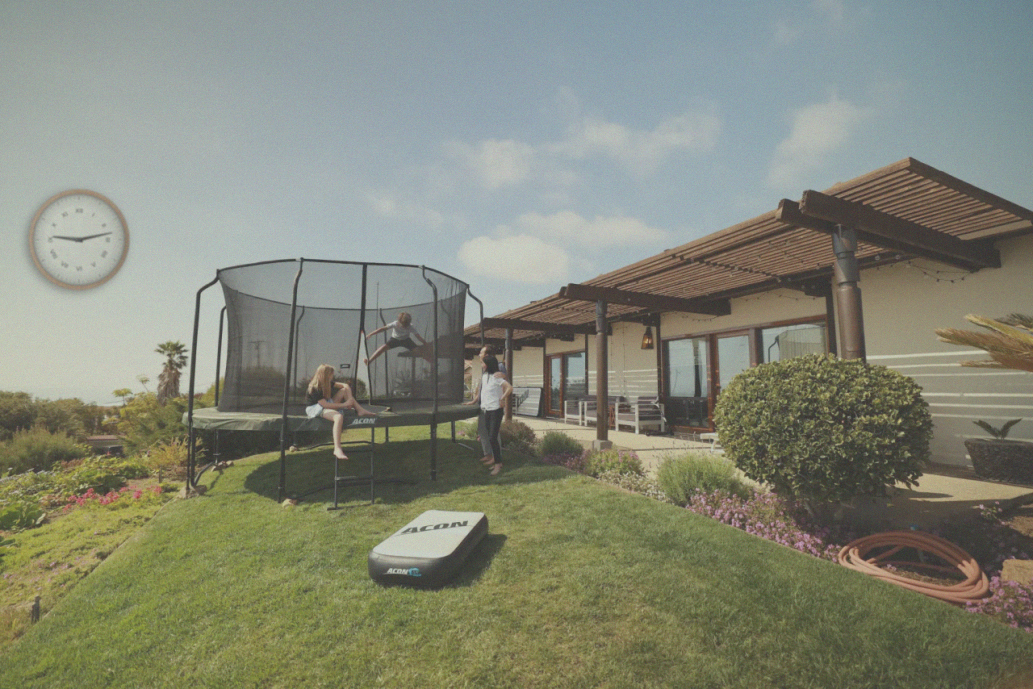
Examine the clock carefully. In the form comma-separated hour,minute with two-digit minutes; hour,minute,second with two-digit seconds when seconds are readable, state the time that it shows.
9,13
